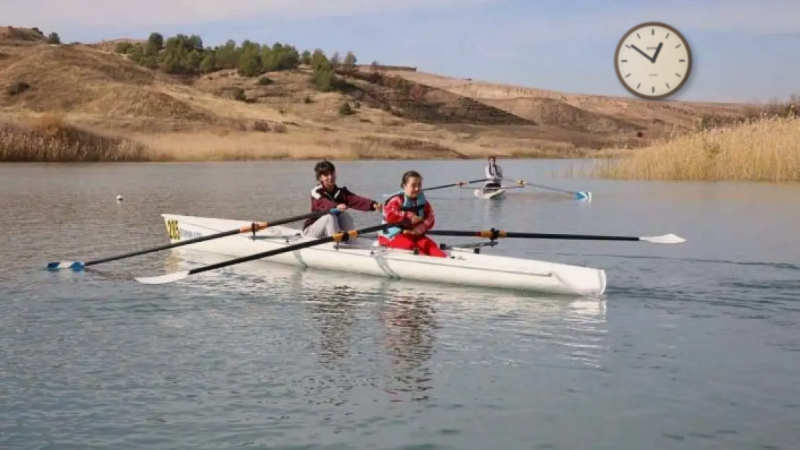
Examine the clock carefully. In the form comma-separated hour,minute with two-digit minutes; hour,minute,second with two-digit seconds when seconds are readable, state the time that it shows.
12,51
